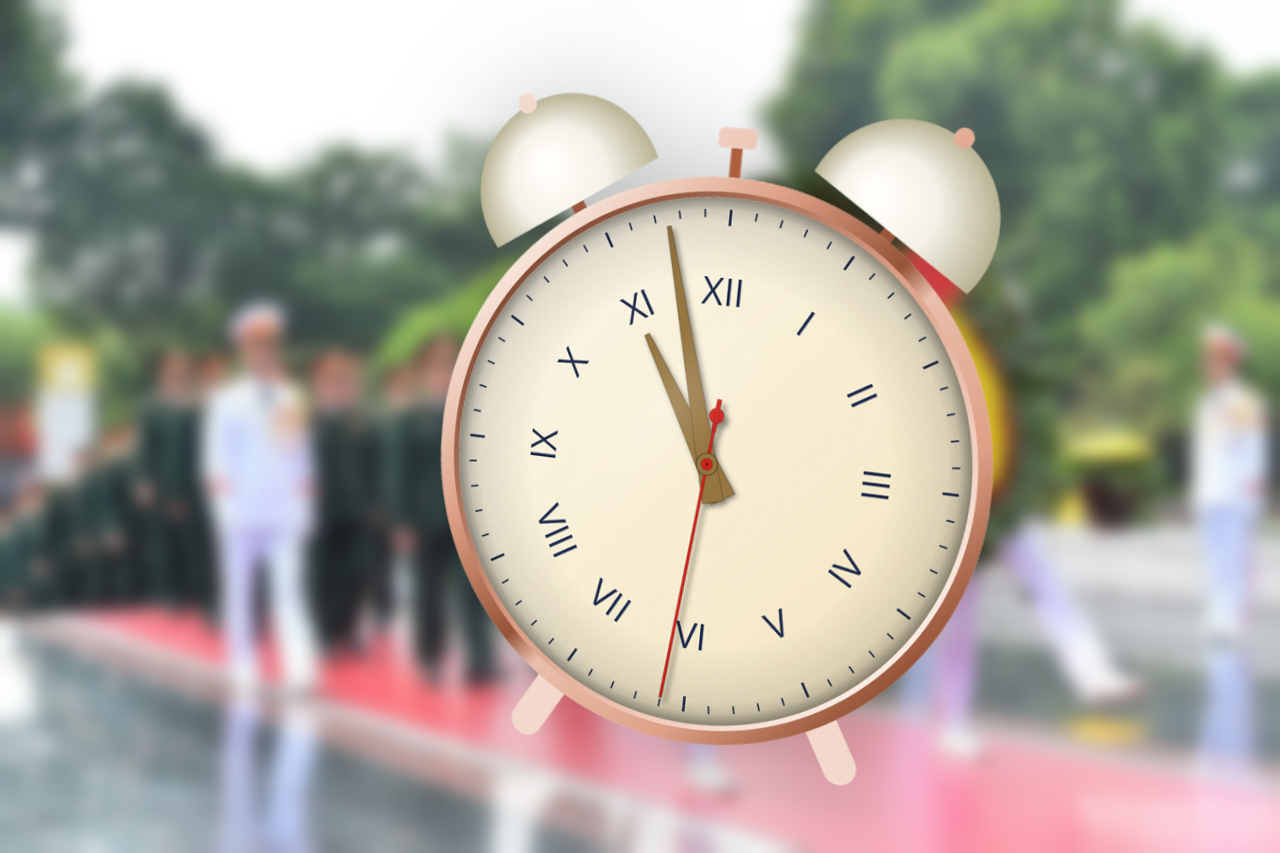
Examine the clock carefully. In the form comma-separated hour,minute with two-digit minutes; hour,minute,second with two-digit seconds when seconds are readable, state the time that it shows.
10,57,31
